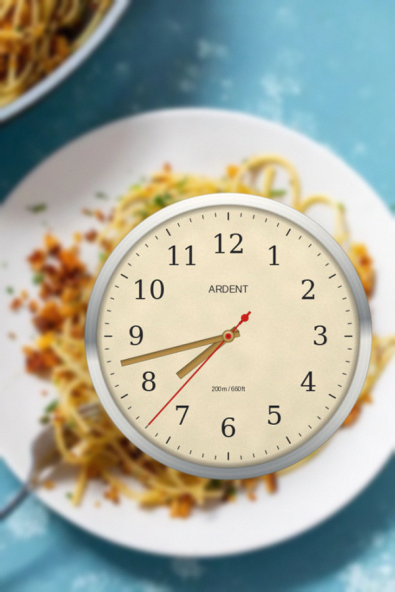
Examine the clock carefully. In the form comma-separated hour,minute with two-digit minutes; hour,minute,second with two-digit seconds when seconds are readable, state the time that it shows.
7,42,37
